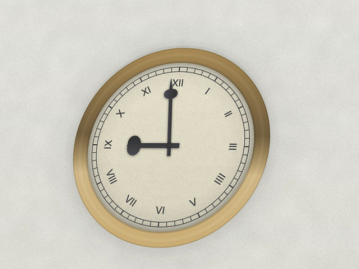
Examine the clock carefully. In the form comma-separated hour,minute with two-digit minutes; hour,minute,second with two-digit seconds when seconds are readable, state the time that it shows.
8,59
